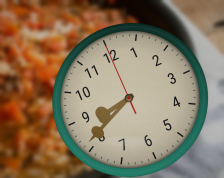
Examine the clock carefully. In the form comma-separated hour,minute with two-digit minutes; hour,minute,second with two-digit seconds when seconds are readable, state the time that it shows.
8,41,00
